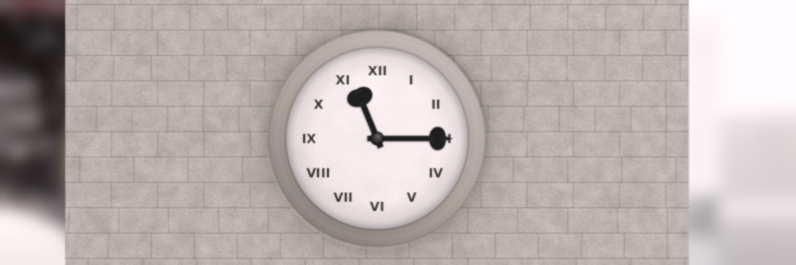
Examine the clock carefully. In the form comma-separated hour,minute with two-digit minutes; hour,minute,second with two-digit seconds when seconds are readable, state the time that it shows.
11,15
